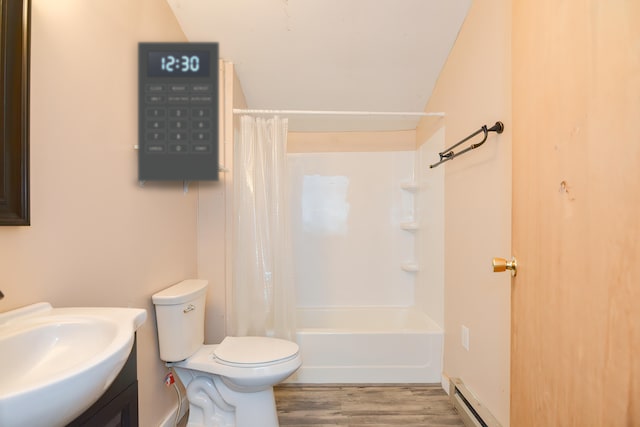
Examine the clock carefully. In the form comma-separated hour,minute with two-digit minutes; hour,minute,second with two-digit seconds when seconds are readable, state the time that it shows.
12,30
